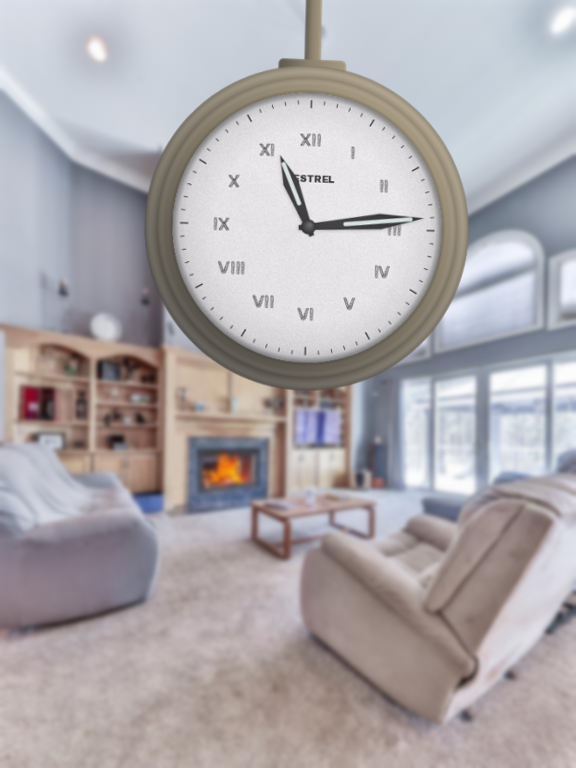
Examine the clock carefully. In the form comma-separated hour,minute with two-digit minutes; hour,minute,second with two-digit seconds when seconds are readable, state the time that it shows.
11,14
